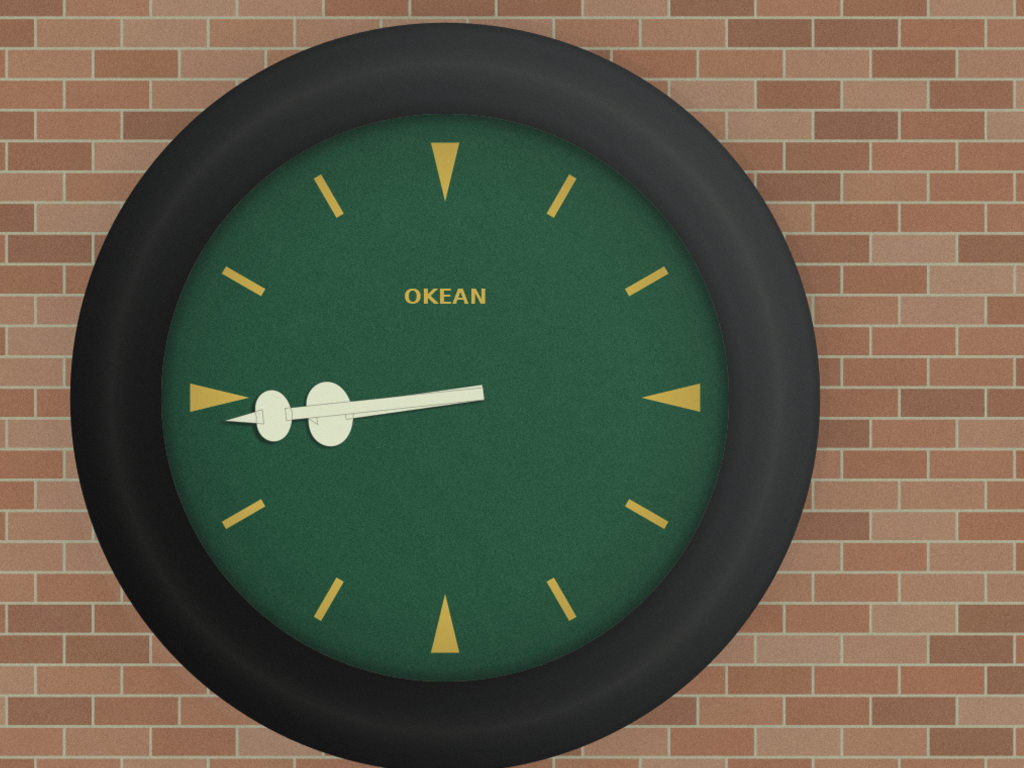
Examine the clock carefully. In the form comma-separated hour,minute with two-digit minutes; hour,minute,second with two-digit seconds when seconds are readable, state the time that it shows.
8,44
